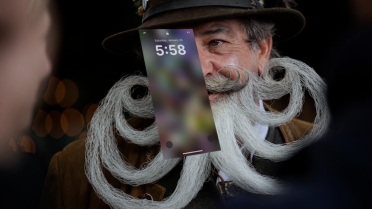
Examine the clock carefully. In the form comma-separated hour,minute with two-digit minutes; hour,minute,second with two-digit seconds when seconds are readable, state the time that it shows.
5,58
